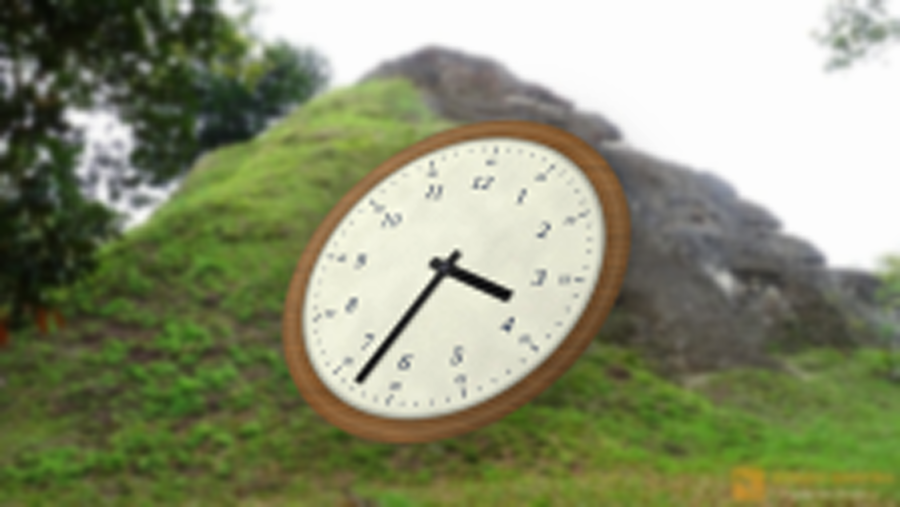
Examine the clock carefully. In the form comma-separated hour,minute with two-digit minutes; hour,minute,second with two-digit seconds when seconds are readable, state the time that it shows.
3,33
